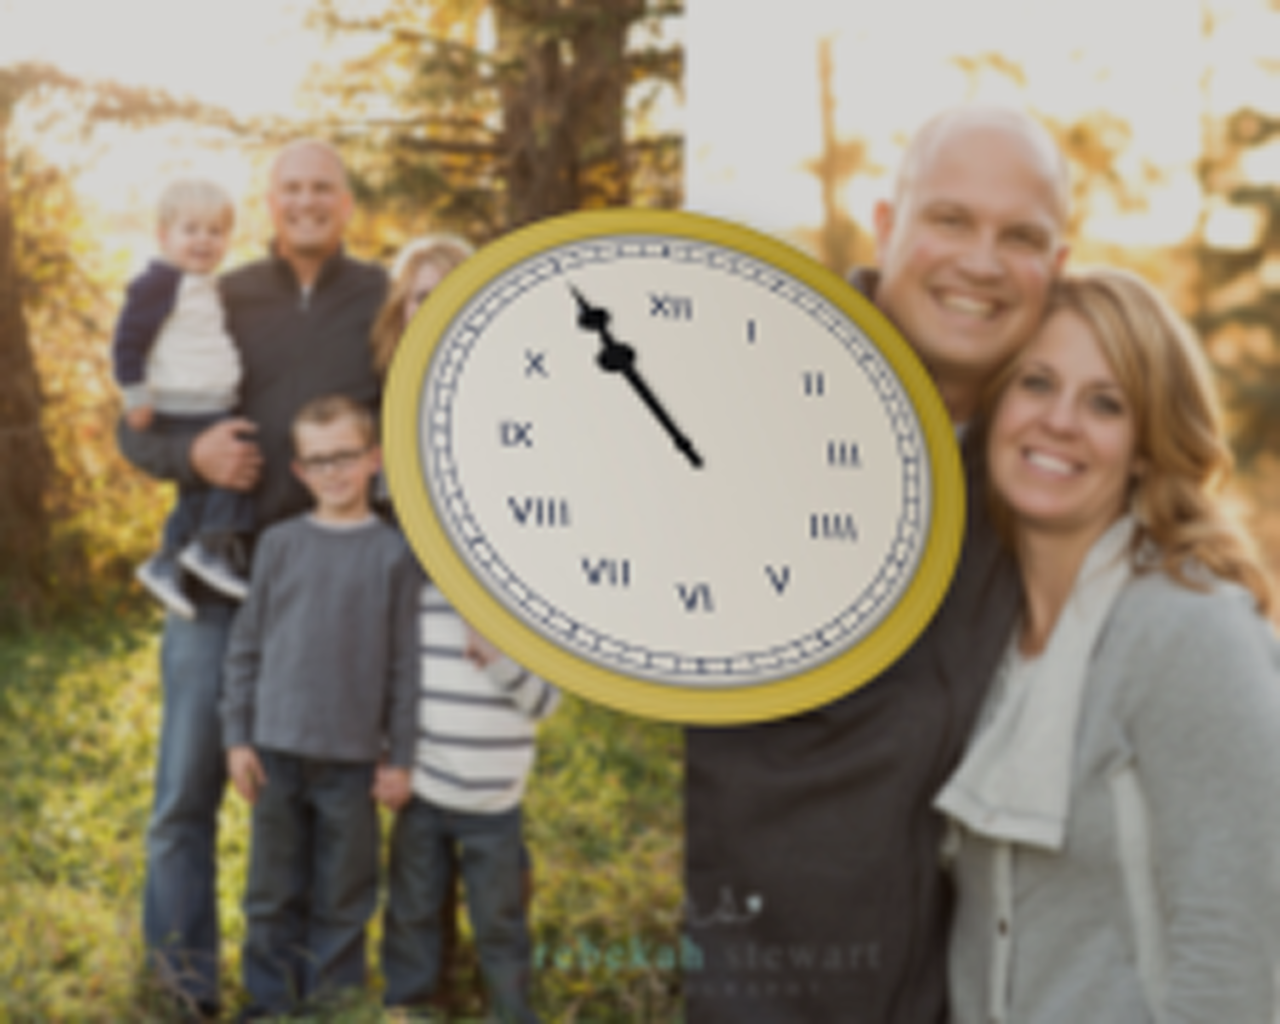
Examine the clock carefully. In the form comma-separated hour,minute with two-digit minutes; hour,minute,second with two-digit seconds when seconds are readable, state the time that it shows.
10,55
